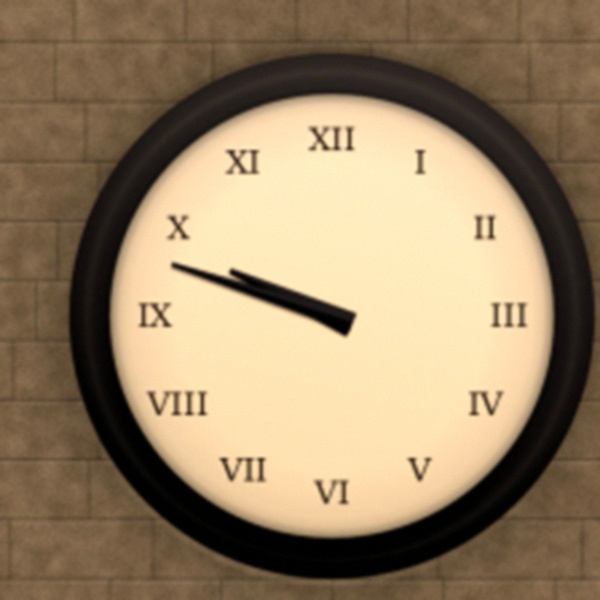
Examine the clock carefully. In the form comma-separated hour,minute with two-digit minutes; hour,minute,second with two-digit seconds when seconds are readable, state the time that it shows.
9,48
